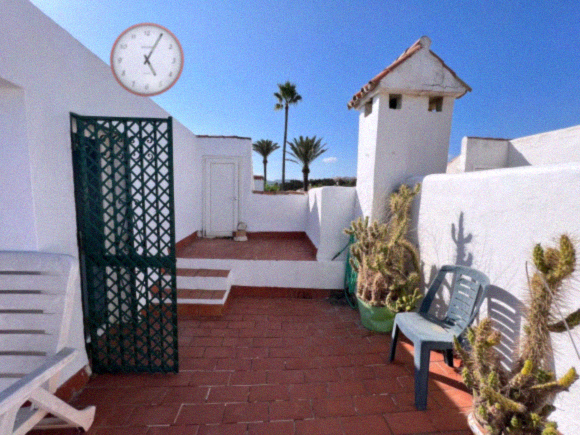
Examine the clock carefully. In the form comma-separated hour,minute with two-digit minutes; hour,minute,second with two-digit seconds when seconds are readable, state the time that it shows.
5,05
